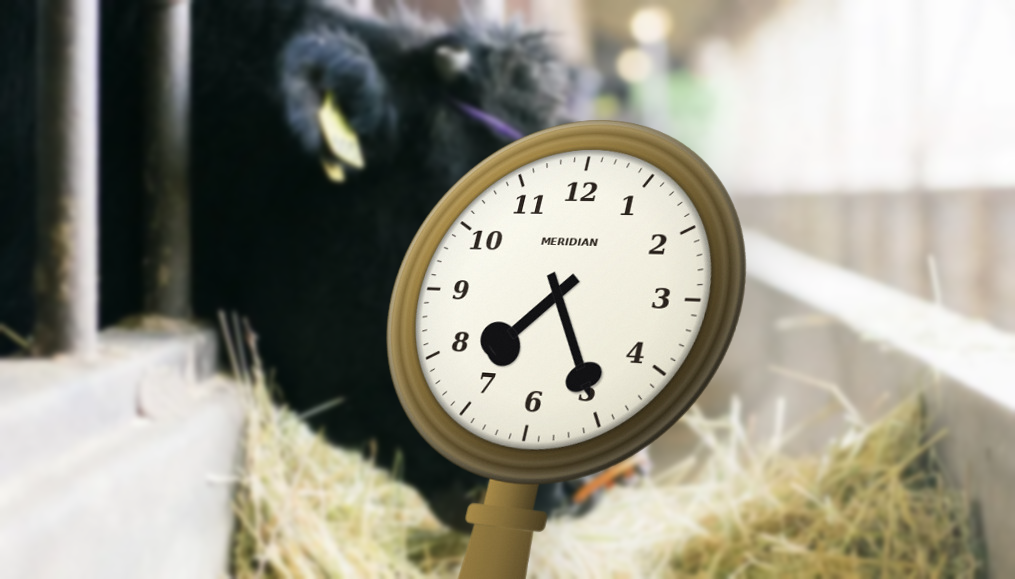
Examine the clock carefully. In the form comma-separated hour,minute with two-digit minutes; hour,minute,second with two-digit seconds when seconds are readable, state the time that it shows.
7,25
